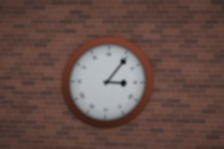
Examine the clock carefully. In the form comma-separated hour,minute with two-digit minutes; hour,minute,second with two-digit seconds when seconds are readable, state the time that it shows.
3,06
